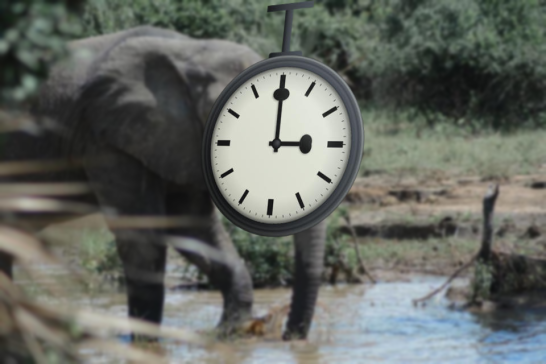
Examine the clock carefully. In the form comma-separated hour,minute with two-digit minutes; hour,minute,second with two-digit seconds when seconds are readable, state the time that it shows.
3,00
